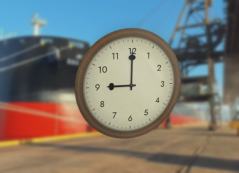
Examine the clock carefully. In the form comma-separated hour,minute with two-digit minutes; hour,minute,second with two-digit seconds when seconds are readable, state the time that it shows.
9,00
